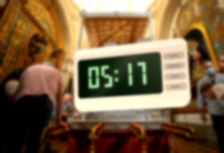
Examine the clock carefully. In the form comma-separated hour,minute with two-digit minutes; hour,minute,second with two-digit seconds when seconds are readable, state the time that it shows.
5,17
